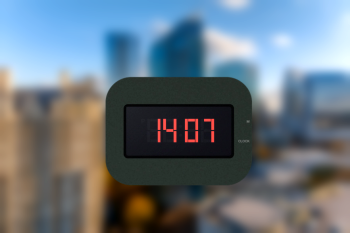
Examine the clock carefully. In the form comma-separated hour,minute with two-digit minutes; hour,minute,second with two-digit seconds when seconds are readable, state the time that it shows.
14,07
